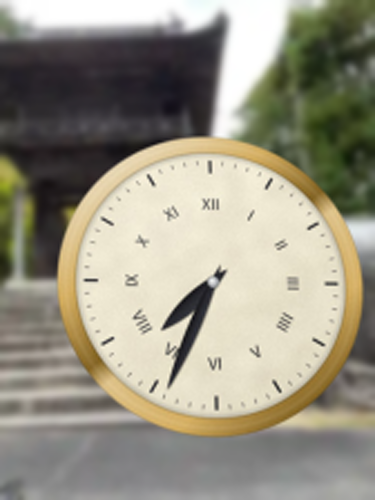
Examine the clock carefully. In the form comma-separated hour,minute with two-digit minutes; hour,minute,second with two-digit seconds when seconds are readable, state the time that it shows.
7,34
